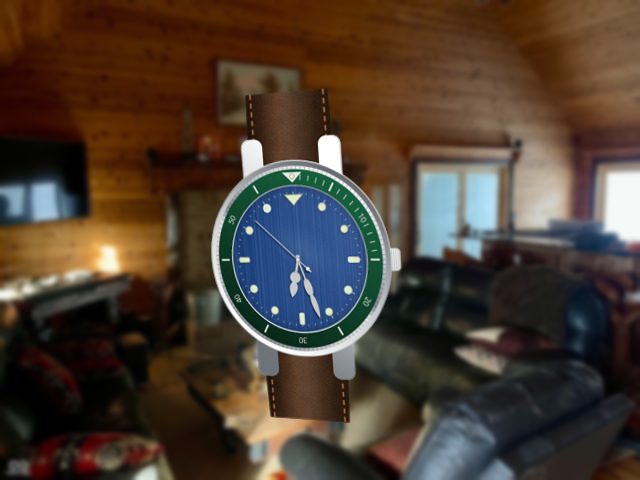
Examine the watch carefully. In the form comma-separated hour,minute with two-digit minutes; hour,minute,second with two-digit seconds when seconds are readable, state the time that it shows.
6,26,52
